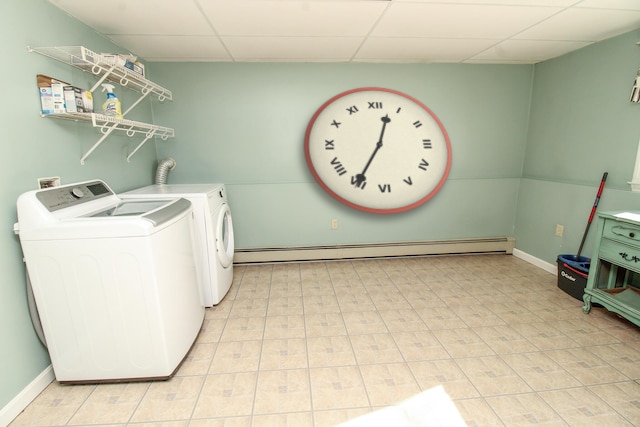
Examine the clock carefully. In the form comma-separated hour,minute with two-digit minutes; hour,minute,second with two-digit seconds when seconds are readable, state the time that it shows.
12,35
